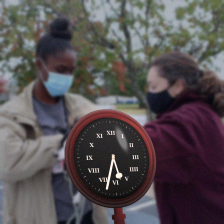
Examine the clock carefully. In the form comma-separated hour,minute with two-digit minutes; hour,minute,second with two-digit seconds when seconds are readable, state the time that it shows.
5,33
